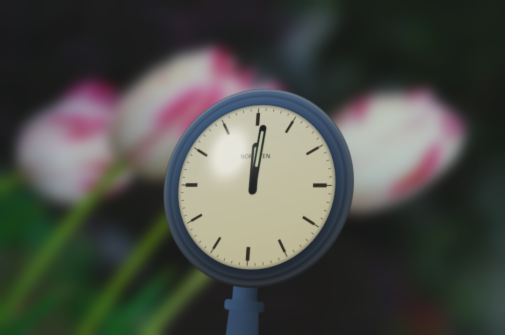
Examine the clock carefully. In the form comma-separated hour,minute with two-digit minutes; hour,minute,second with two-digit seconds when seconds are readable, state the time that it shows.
12,01
